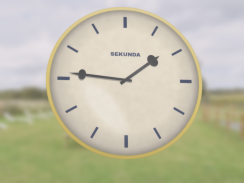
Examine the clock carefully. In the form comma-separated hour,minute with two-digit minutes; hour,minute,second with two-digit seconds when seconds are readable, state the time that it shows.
1,46
